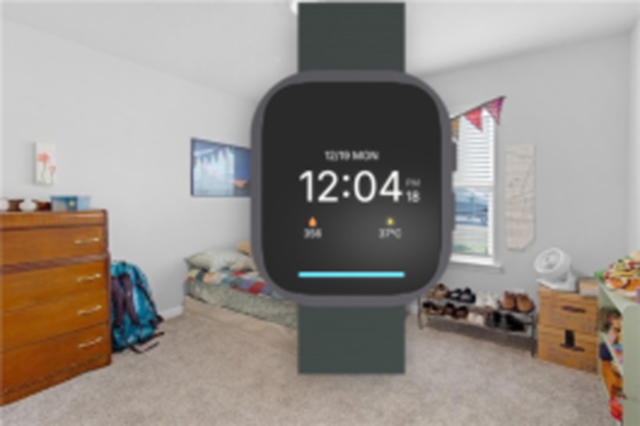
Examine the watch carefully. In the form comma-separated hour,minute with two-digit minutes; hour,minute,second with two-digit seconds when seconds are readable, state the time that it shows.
12,04
